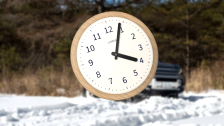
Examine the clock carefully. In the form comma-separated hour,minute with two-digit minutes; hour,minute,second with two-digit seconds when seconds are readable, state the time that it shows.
4,04
